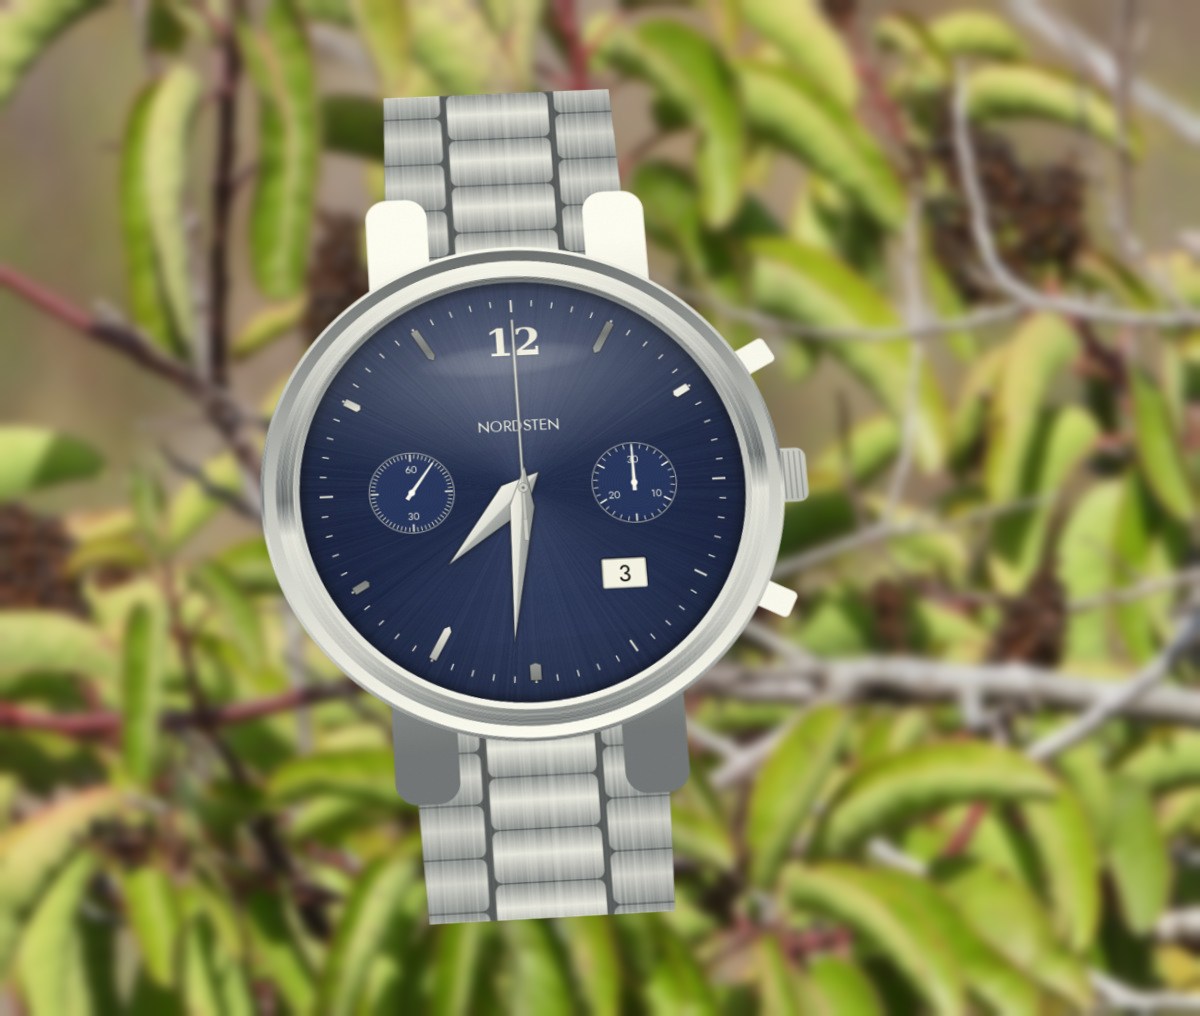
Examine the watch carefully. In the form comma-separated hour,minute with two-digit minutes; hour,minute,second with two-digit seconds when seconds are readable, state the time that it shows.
7,31,06
